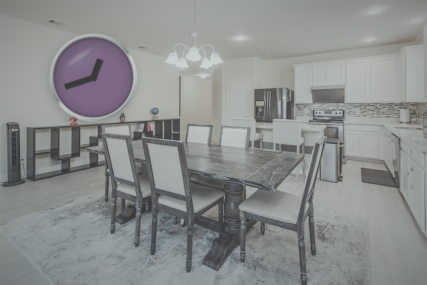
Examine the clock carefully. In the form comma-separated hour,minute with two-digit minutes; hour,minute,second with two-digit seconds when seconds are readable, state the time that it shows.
12,42
